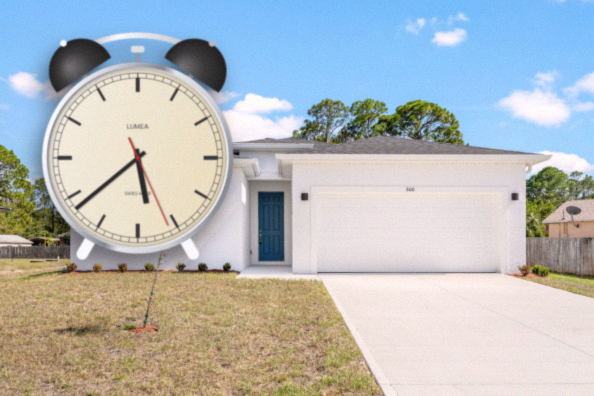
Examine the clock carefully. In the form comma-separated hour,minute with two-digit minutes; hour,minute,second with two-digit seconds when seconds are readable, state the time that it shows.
5,38,26
